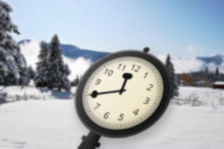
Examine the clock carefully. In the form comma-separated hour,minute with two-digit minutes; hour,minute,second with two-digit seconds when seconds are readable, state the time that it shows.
11,40
